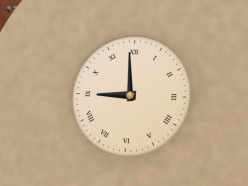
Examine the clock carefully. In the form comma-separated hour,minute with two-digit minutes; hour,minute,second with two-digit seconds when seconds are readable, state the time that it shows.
8,59
